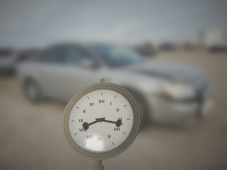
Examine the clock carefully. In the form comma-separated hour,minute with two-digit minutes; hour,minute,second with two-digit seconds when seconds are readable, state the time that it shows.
8,17
